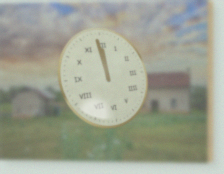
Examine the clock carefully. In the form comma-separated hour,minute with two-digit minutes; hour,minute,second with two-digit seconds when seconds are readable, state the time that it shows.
11,59
